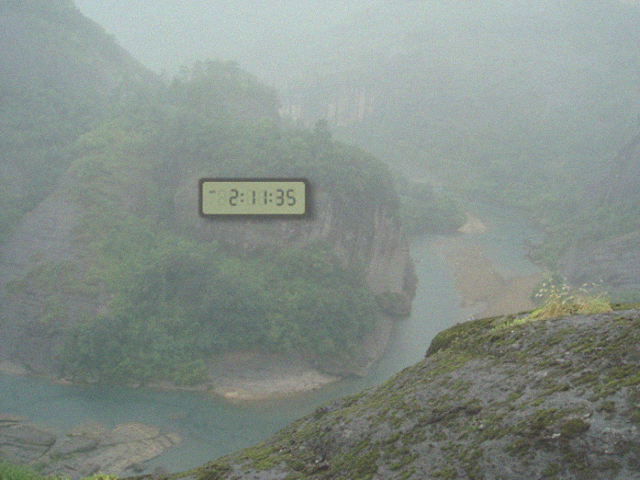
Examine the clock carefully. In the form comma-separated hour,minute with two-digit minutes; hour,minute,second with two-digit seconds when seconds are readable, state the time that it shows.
2,11,35
